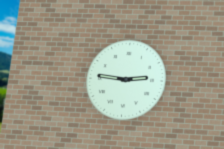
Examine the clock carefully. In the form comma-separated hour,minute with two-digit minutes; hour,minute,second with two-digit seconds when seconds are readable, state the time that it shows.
2,46
